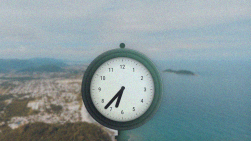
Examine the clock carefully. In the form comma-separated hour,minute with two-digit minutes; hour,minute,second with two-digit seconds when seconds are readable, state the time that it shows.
6,37
